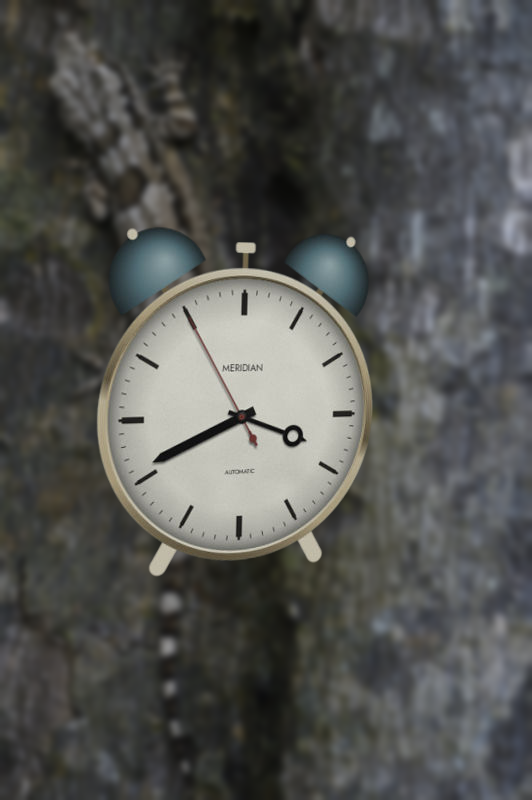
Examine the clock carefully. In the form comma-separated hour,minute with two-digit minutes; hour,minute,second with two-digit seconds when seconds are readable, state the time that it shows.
3,40,55
